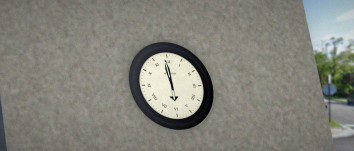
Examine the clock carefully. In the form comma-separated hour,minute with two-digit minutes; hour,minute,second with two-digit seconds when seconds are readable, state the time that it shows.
5,59
